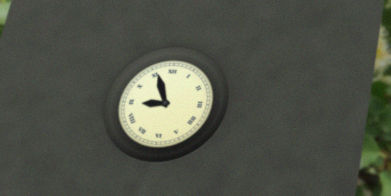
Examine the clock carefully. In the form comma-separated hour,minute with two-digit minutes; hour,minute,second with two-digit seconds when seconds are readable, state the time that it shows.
8,56
